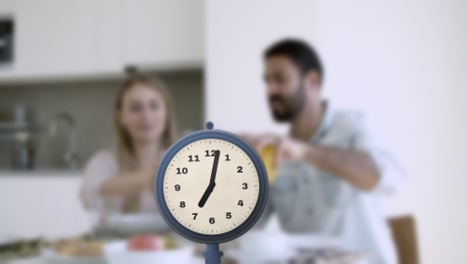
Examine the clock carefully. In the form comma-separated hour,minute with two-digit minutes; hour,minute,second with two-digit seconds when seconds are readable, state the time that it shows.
7,02
